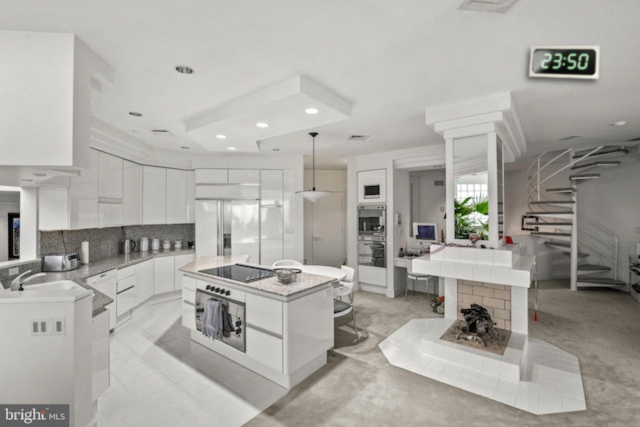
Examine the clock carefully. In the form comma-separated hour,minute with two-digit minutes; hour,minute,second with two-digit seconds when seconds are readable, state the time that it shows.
23,50
